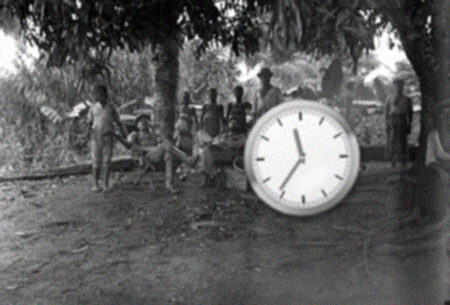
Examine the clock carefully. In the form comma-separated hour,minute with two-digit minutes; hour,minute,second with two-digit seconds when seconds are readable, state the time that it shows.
11,36
